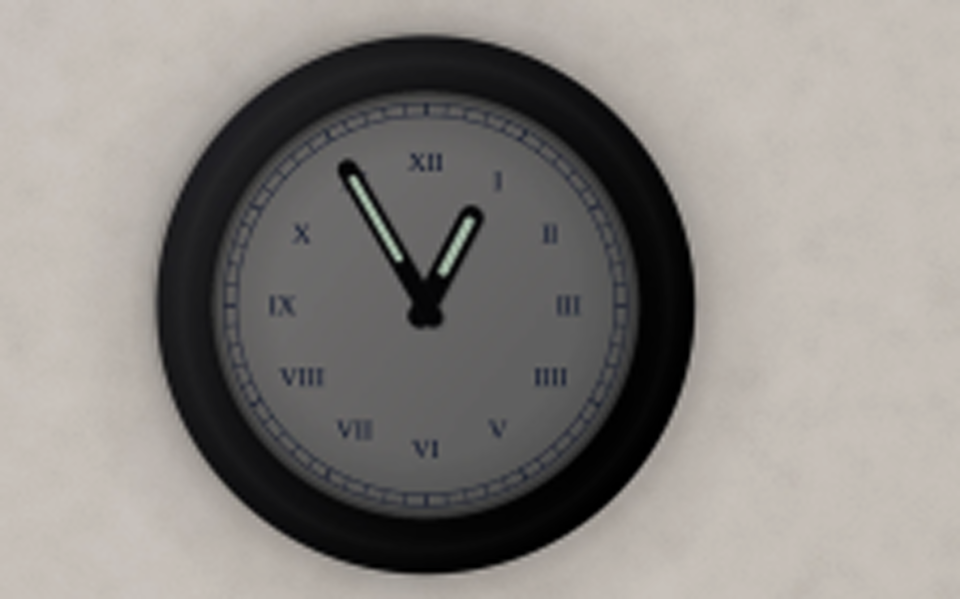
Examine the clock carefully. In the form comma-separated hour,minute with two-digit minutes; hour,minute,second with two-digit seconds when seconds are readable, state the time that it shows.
12,55
